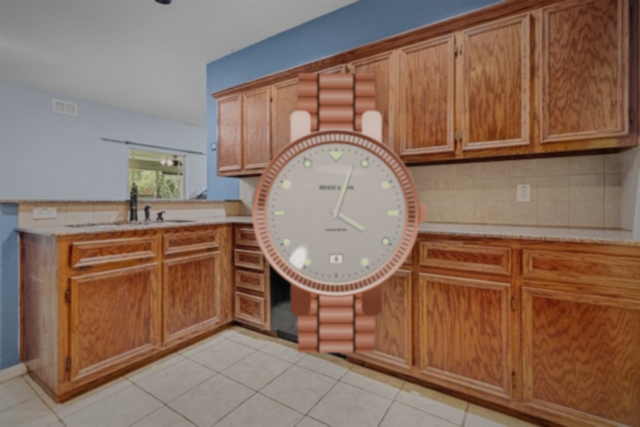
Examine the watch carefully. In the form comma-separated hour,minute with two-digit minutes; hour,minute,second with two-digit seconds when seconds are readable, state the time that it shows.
4,03
